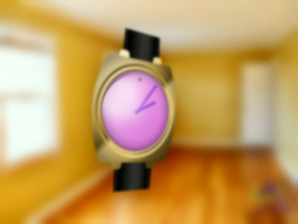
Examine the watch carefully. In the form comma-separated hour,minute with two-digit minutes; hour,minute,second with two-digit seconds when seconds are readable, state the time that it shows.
2,06
